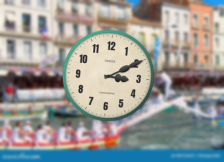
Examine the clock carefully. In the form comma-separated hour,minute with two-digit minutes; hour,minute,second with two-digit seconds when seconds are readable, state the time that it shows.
3,10
